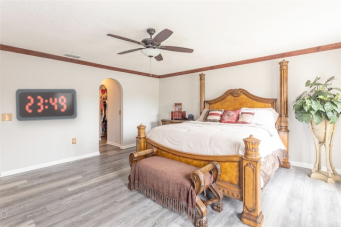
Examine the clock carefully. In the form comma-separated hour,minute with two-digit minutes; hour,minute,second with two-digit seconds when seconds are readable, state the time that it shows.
23,49
